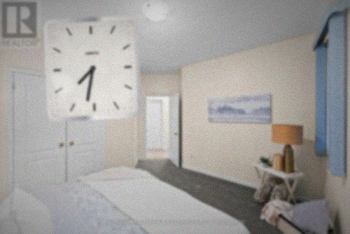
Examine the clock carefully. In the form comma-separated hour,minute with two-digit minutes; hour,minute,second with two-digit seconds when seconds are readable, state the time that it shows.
7,32
